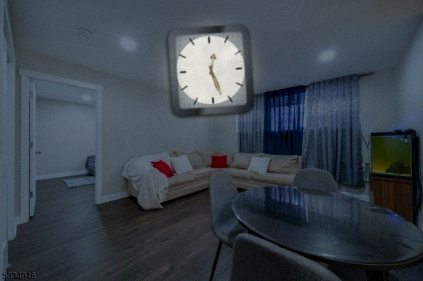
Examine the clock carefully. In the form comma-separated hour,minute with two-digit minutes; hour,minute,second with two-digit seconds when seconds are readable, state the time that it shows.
12,27
